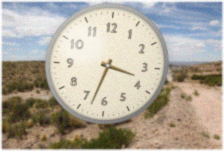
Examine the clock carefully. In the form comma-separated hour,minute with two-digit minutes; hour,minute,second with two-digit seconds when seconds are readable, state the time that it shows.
3,33
